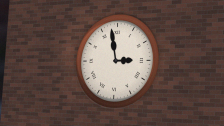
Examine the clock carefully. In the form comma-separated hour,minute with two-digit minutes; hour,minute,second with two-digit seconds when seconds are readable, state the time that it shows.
2,58
